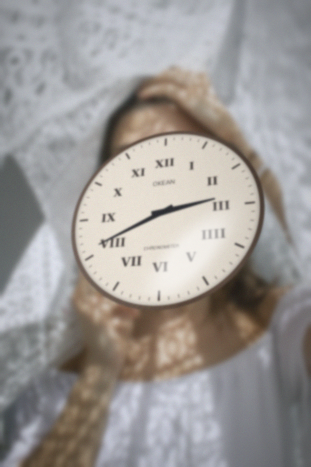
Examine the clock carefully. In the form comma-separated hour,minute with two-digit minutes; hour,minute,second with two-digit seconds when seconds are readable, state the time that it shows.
2,41
